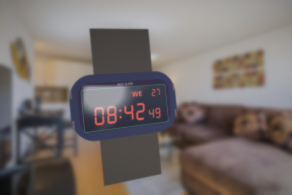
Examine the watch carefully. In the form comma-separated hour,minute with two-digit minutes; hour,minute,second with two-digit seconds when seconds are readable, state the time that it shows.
8,42,49
